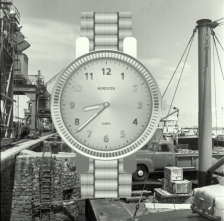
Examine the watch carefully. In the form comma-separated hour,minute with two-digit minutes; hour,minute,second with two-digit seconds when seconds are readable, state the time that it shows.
8,38
